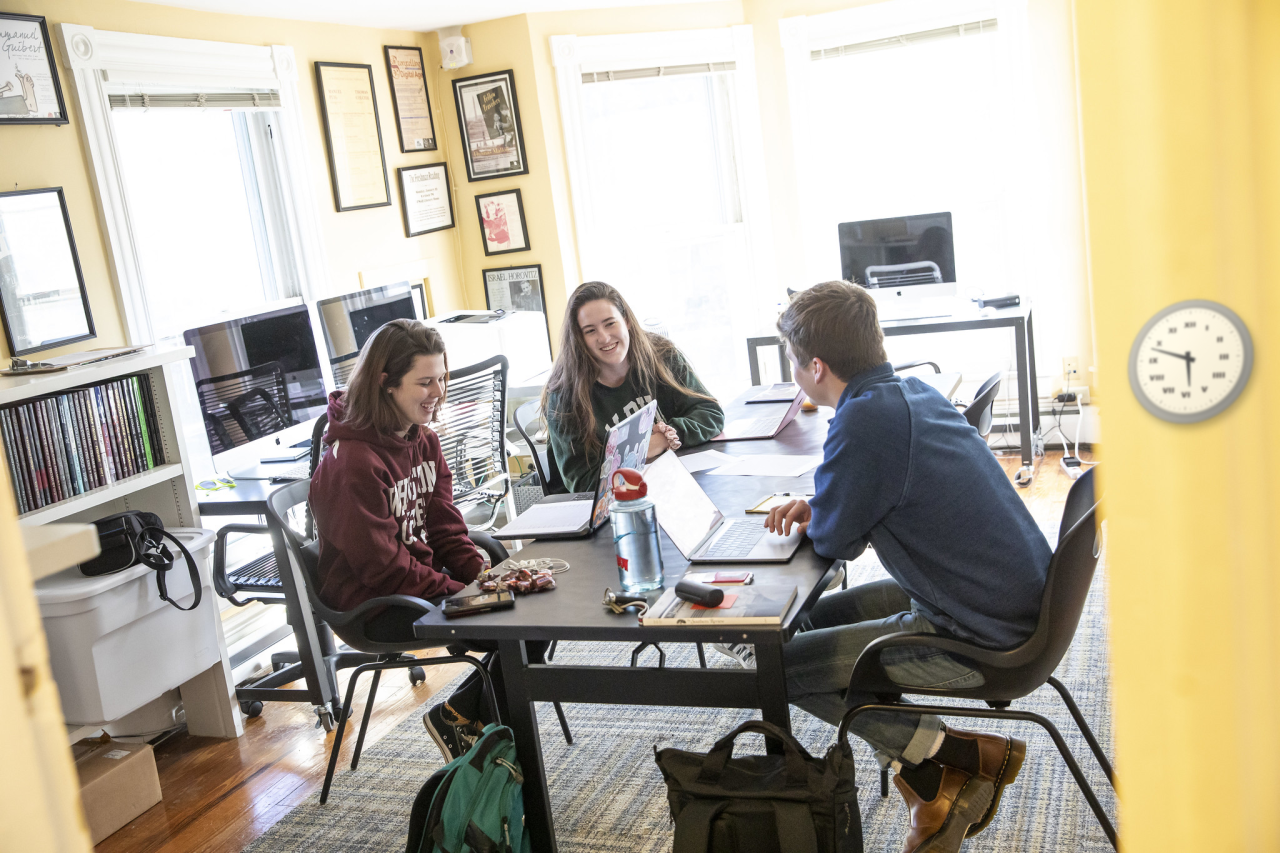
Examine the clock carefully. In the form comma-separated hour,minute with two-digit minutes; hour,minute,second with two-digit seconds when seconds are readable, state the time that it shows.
5,48
